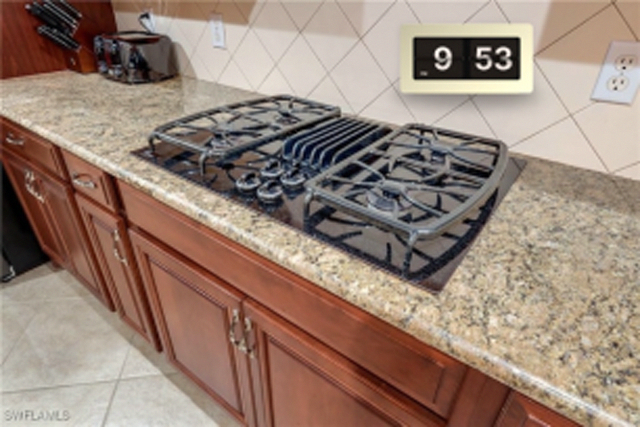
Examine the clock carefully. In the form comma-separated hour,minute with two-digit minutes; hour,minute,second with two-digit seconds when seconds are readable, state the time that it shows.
9,53
